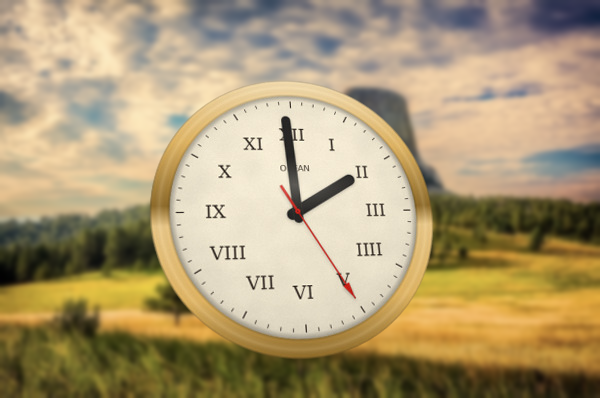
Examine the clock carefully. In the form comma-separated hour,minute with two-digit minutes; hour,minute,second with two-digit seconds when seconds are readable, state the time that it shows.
1,59,25
